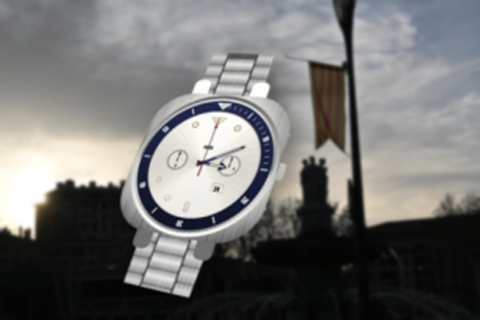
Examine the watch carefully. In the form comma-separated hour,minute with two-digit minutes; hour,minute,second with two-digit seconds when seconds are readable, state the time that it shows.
3,10
